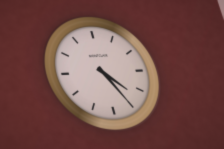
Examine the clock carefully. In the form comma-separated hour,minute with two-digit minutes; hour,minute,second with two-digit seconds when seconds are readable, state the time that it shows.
4,25
